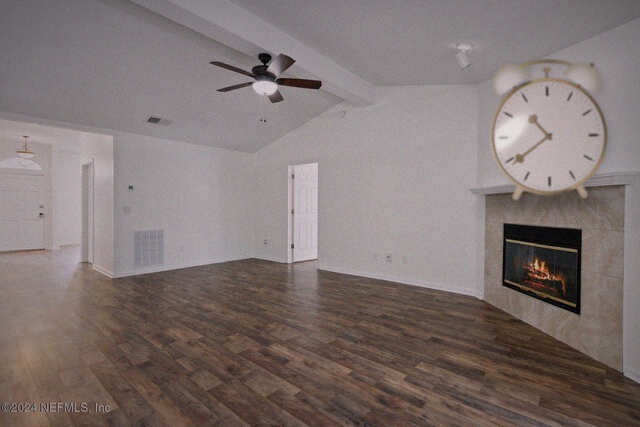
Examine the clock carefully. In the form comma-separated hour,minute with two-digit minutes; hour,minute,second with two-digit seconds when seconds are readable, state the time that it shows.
10,39
